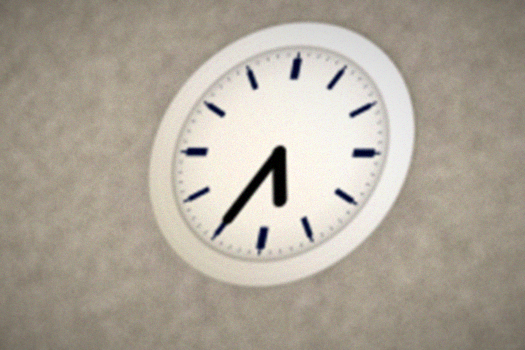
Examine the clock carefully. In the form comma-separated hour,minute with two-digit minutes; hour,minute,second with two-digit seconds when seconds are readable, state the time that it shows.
5,35
